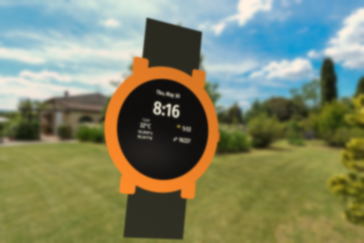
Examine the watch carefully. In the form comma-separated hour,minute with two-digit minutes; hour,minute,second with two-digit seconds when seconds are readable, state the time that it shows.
8,16
